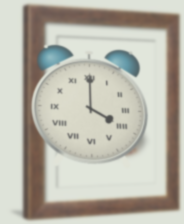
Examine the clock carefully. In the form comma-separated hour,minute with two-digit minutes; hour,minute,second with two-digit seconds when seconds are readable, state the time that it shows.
4,00
